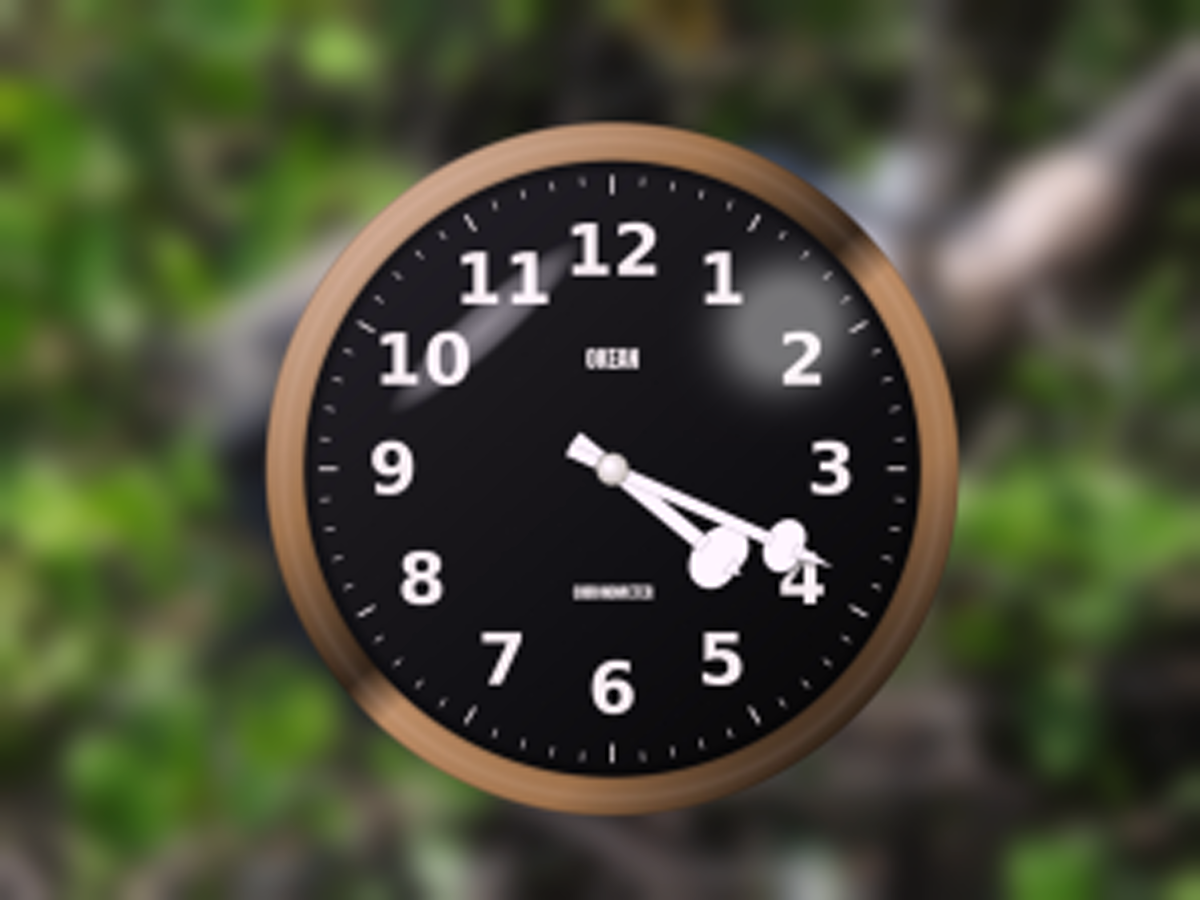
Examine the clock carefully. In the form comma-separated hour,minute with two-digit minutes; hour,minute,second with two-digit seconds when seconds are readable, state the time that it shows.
4,19
